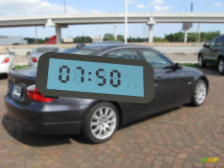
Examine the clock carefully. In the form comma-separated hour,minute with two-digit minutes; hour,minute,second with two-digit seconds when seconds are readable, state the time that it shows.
7,50
